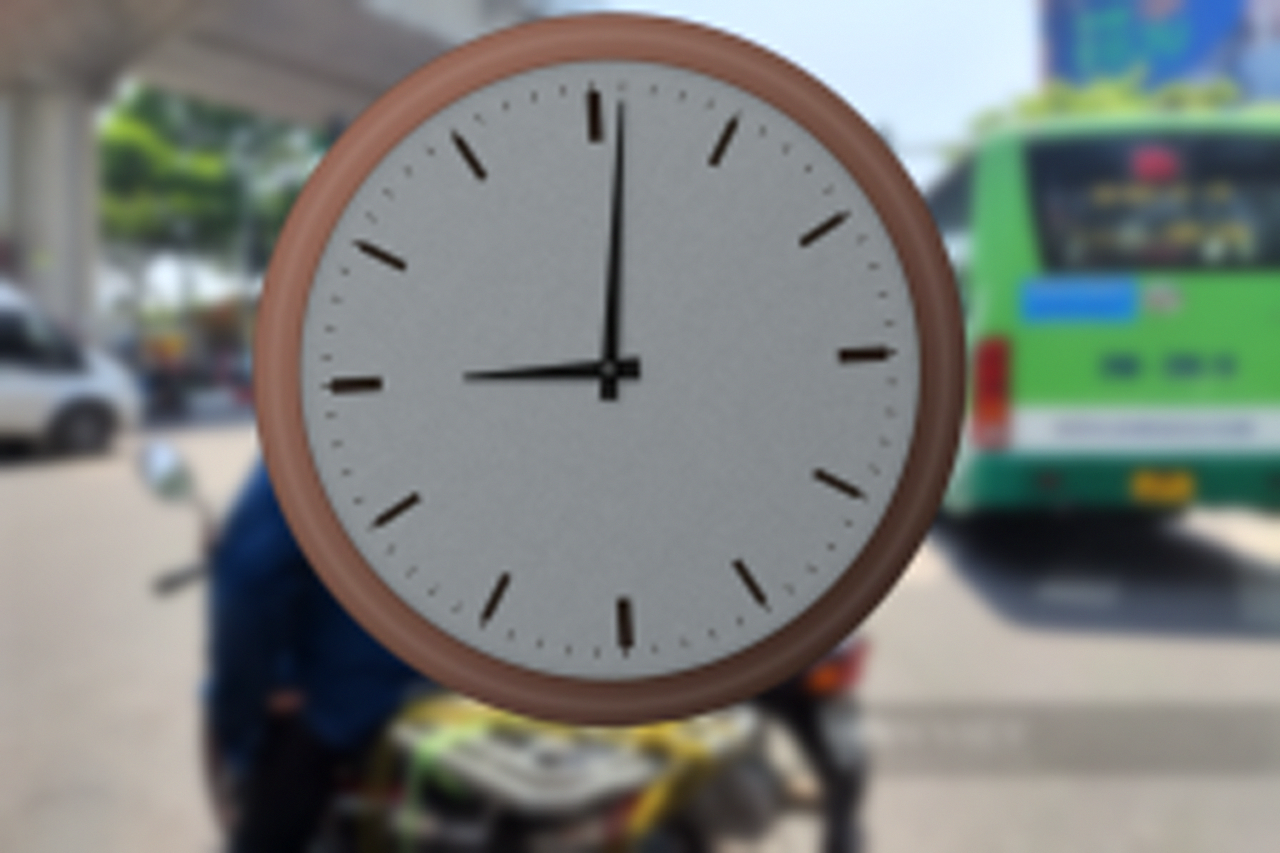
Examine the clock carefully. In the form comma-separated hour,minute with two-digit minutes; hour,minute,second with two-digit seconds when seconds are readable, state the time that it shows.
9,01
